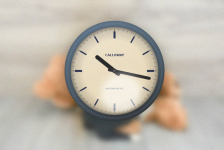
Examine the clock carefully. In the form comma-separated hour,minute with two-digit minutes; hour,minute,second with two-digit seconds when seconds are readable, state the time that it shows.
10,17
